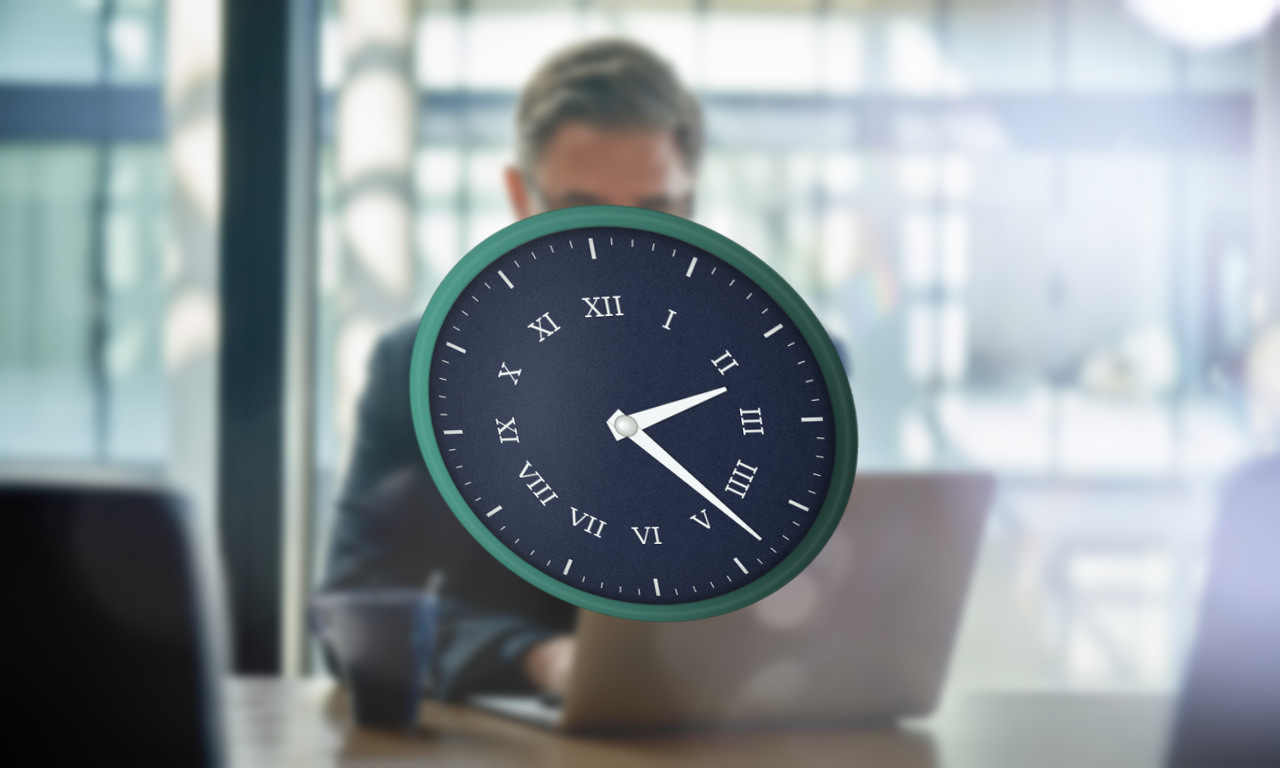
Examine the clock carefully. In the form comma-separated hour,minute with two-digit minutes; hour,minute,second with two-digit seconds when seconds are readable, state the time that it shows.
2,23
